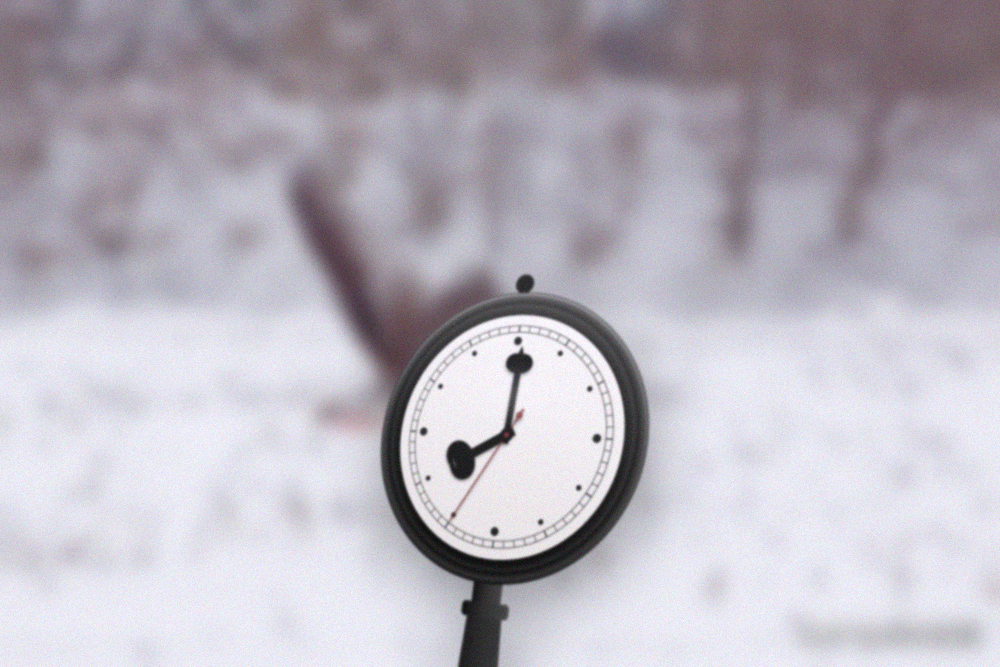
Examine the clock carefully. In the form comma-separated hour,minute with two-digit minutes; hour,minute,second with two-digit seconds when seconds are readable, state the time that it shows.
8,00,35
